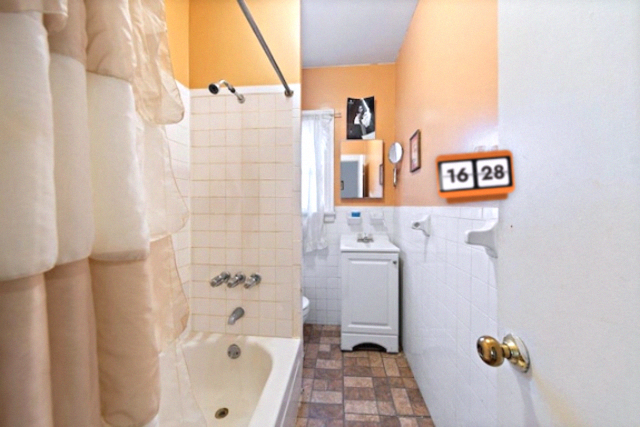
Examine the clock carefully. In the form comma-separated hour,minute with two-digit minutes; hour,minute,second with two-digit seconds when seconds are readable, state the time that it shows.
16,28
